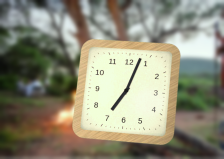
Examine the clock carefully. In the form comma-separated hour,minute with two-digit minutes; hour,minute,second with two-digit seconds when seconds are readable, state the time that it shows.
7,03
